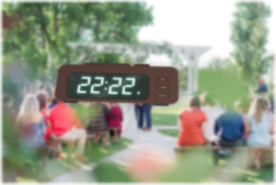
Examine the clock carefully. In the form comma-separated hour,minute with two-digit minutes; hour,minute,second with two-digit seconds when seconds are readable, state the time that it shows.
22,22
